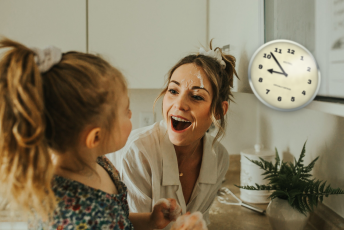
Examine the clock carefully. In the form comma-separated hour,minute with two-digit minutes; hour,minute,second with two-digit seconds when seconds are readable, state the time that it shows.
8,52
